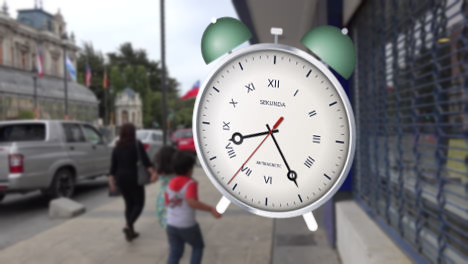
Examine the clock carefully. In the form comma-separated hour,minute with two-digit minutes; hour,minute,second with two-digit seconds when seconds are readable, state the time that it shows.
8,24,36
